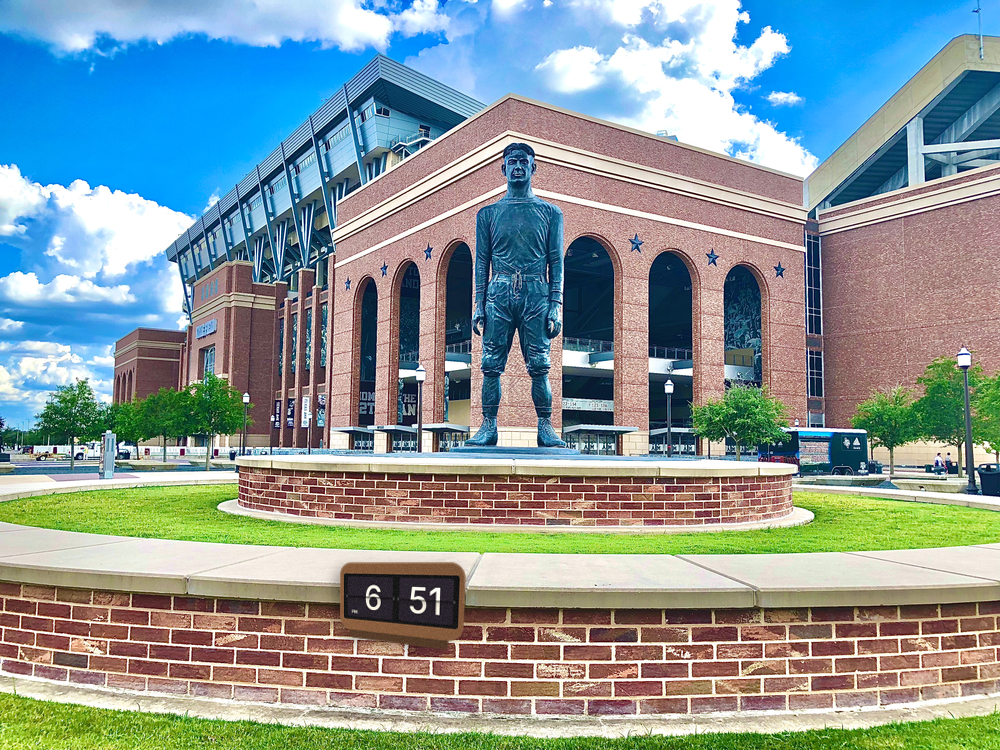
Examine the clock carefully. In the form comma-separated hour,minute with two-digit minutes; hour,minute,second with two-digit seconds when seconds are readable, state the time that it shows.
6,51
